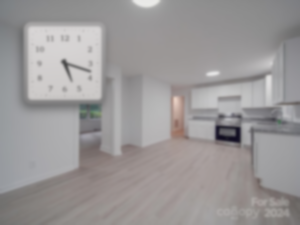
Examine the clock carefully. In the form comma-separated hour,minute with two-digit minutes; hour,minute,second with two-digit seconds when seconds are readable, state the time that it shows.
5,18
